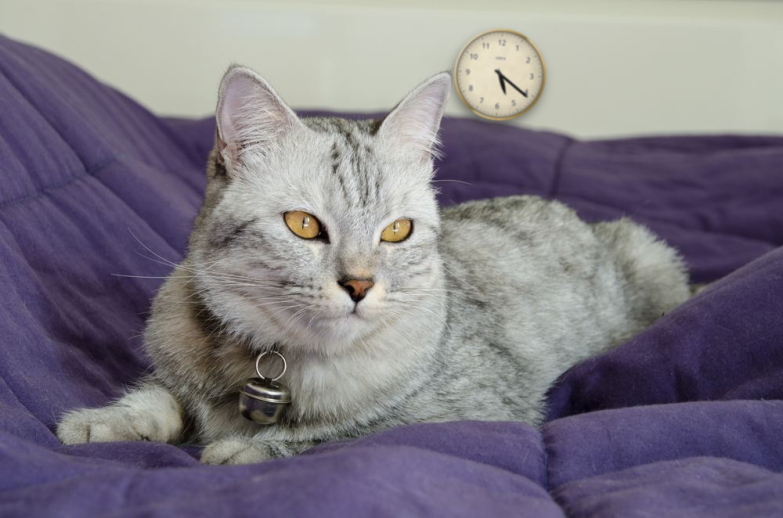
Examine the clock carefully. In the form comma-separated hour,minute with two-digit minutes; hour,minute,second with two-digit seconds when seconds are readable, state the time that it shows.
5,21
